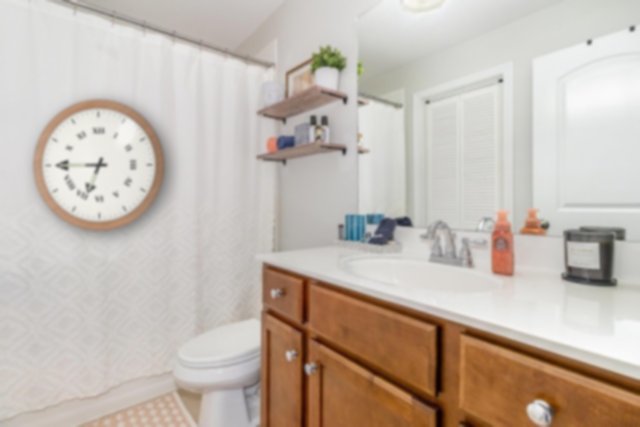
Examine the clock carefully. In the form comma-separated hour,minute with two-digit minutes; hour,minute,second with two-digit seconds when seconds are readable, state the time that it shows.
6,45
